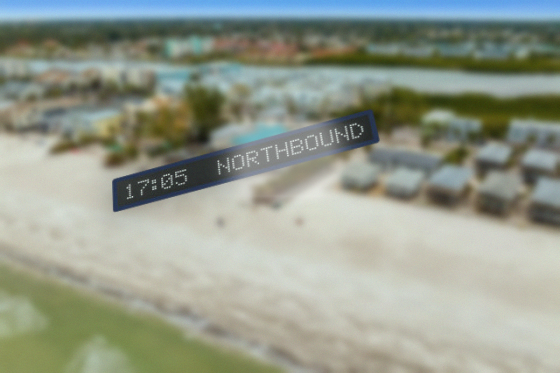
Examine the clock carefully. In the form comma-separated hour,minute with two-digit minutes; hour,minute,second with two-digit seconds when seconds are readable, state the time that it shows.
17,05
